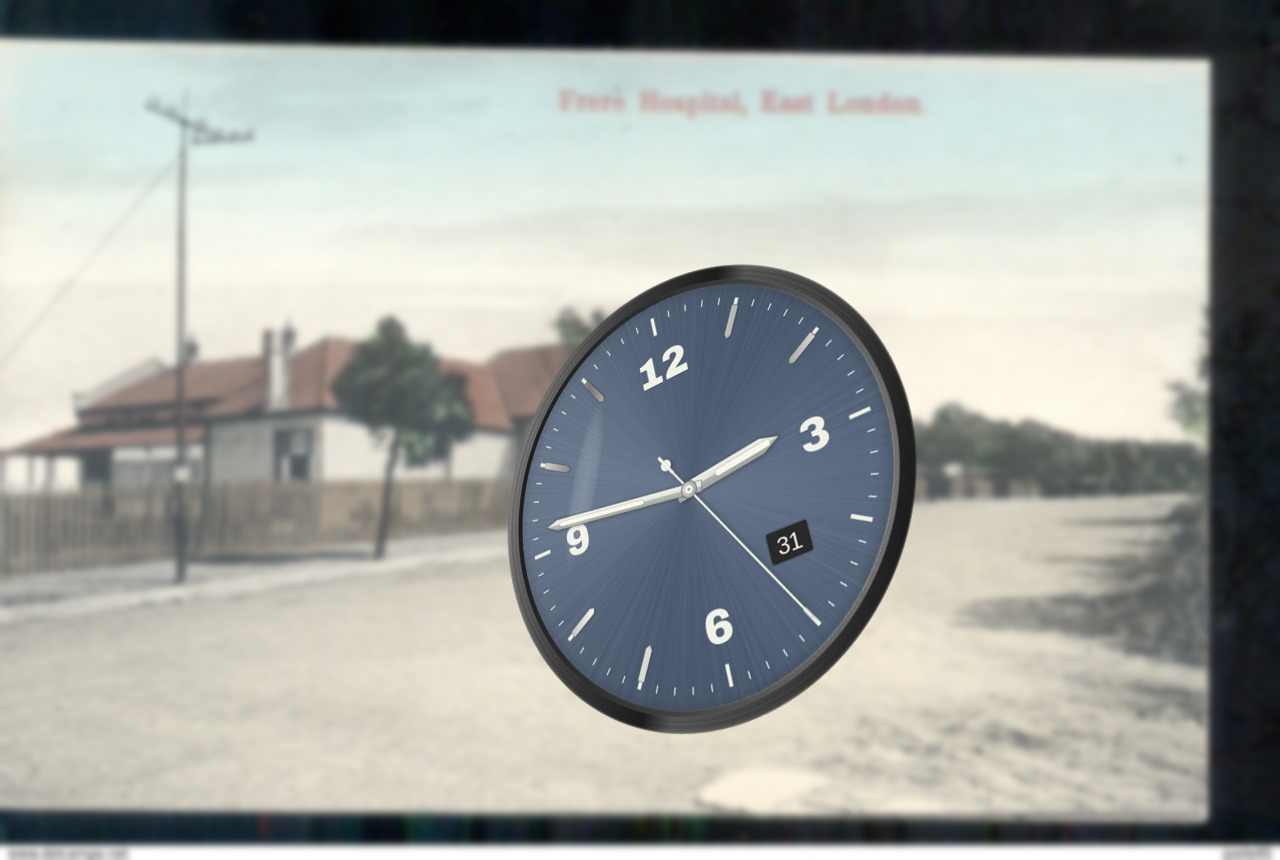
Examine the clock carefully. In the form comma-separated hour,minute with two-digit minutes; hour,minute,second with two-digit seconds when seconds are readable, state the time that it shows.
2,46,25
